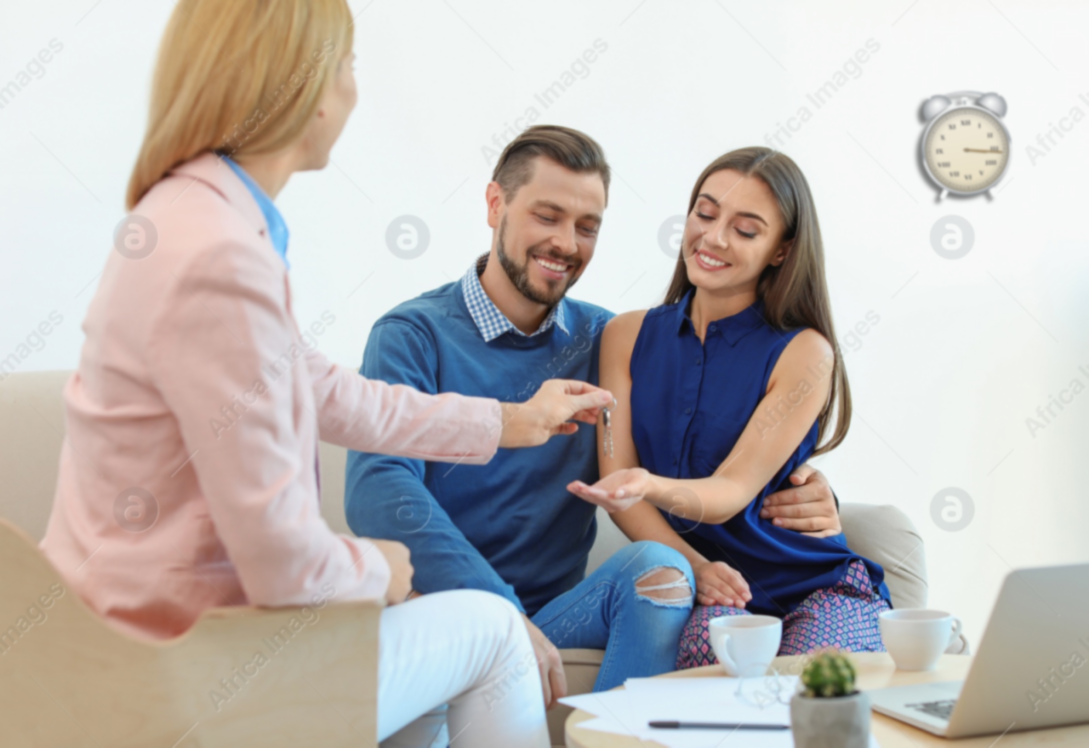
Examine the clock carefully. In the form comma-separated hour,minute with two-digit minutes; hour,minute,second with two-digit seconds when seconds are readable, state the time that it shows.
3,16
